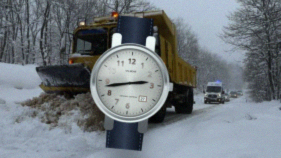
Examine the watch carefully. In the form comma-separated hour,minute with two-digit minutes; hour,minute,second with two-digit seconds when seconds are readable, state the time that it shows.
2,43
